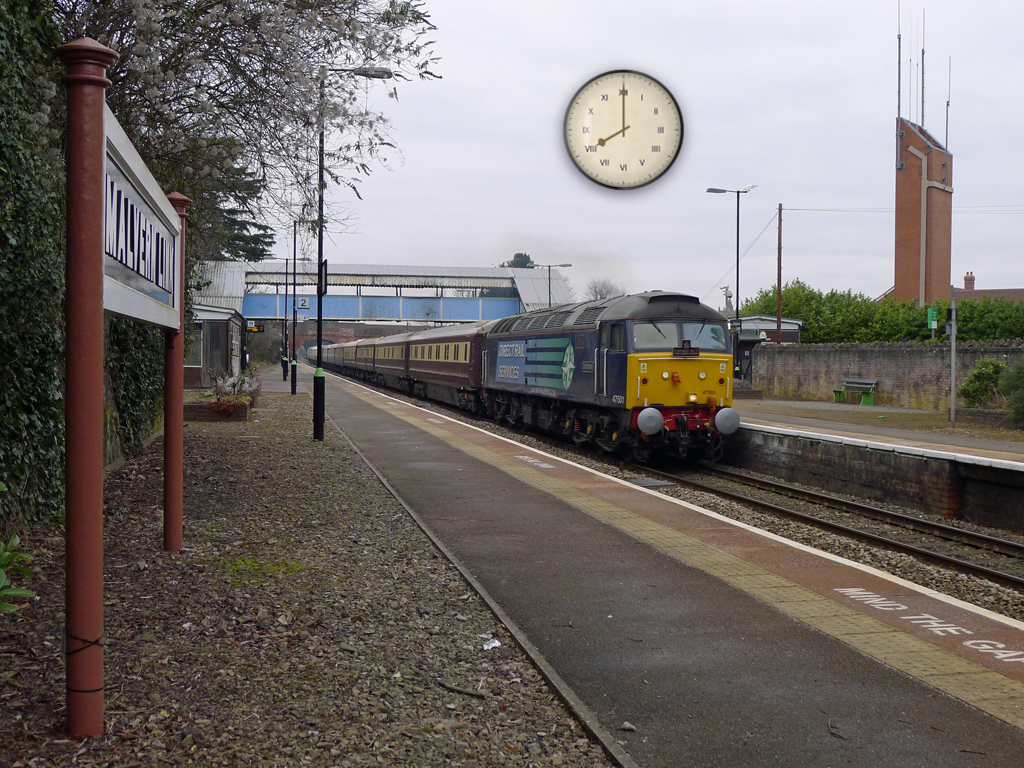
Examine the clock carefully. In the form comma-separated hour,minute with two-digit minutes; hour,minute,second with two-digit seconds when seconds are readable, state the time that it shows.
8,00
